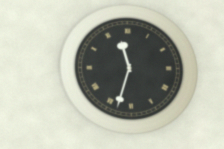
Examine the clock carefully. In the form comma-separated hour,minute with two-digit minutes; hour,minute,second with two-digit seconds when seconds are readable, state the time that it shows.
11,33
